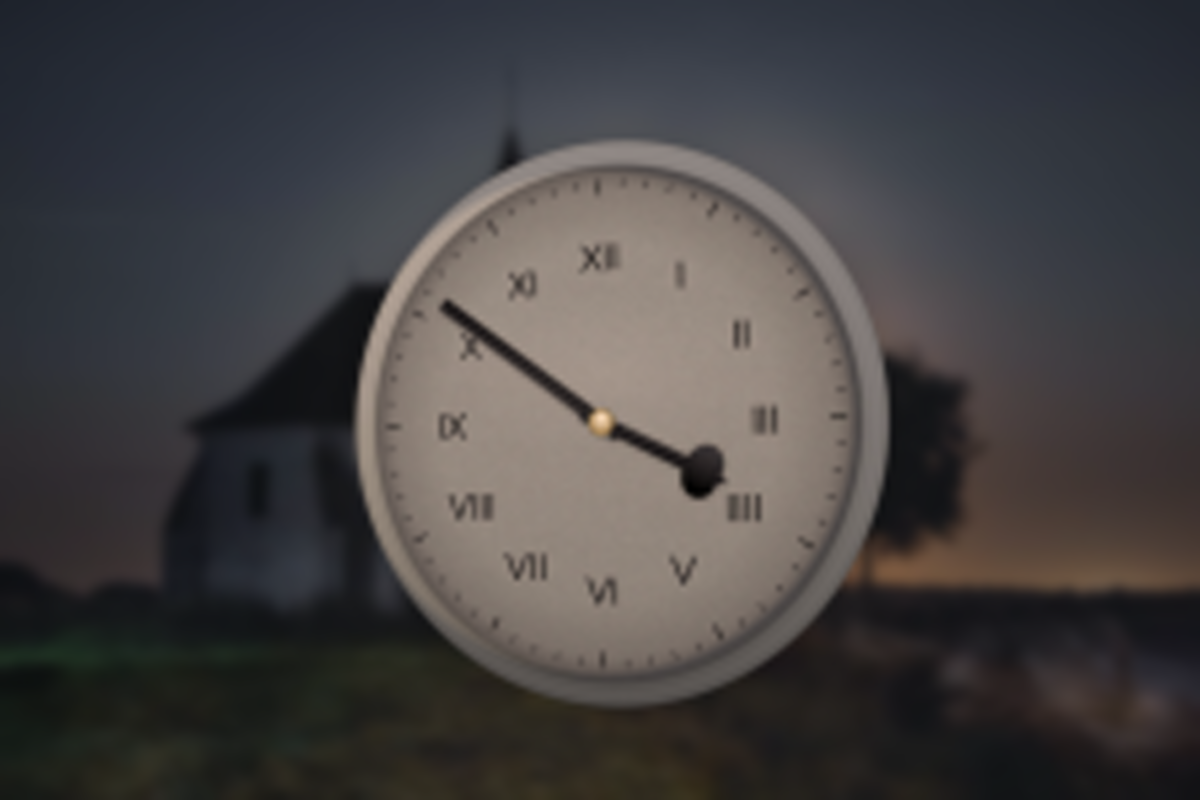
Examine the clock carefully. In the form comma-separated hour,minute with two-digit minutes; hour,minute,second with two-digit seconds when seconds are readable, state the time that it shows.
3,51
